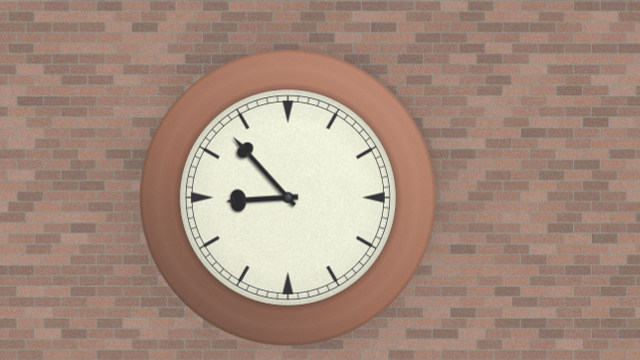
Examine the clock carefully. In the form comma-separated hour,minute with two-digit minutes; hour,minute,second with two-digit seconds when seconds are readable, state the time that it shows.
8,53
